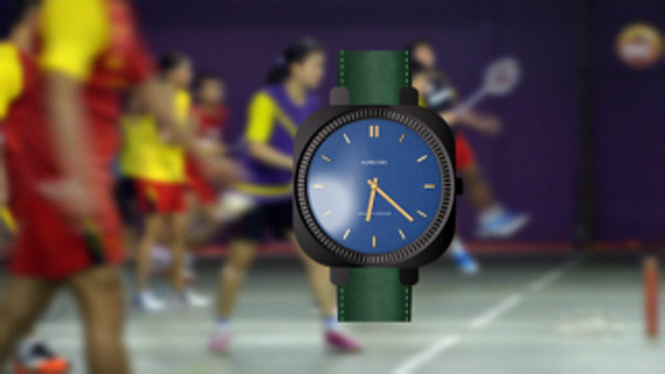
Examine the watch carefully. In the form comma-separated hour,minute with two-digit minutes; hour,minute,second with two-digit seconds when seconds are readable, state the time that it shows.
6,22
